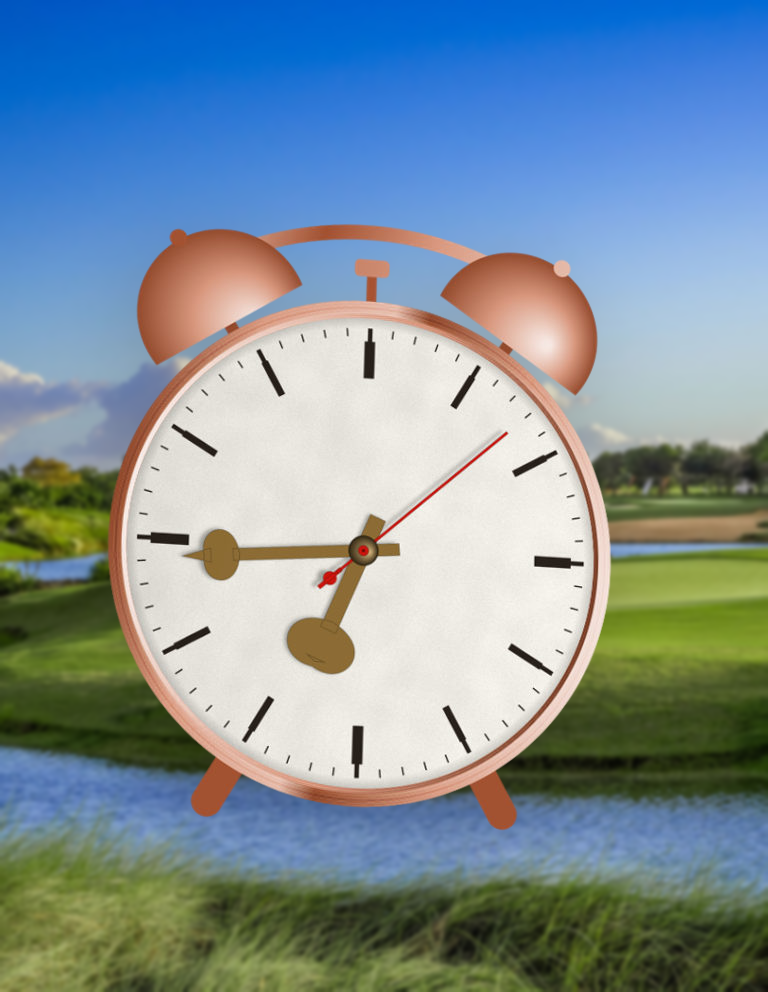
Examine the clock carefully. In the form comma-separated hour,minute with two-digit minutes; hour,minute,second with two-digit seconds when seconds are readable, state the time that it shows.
6,44,08
